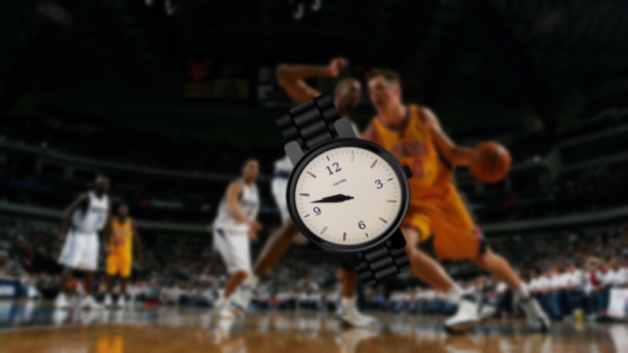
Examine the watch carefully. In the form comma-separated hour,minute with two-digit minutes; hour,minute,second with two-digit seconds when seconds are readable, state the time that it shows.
9,48
